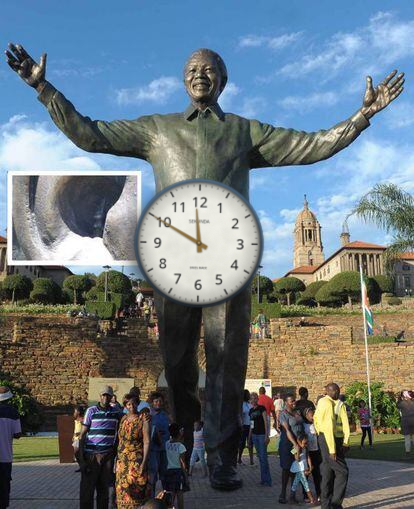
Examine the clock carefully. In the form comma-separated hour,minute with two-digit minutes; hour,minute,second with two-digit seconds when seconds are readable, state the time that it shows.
11,50
